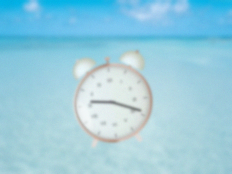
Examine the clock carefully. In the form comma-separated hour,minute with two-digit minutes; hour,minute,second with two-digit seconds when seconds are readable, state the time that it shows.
9,19
